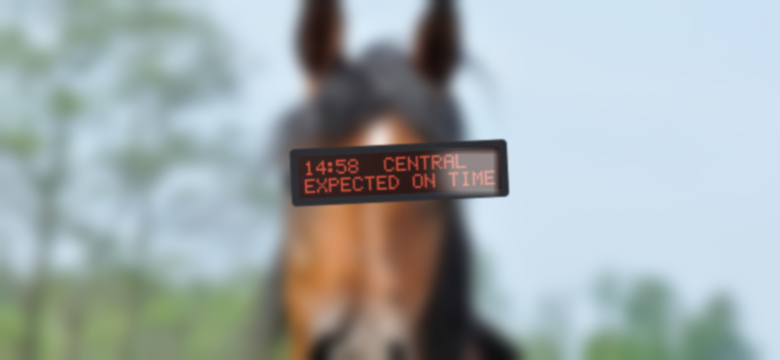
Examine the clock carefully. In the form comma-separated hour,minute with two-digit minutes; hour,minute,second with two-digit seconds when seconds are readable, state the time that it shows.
14,58
